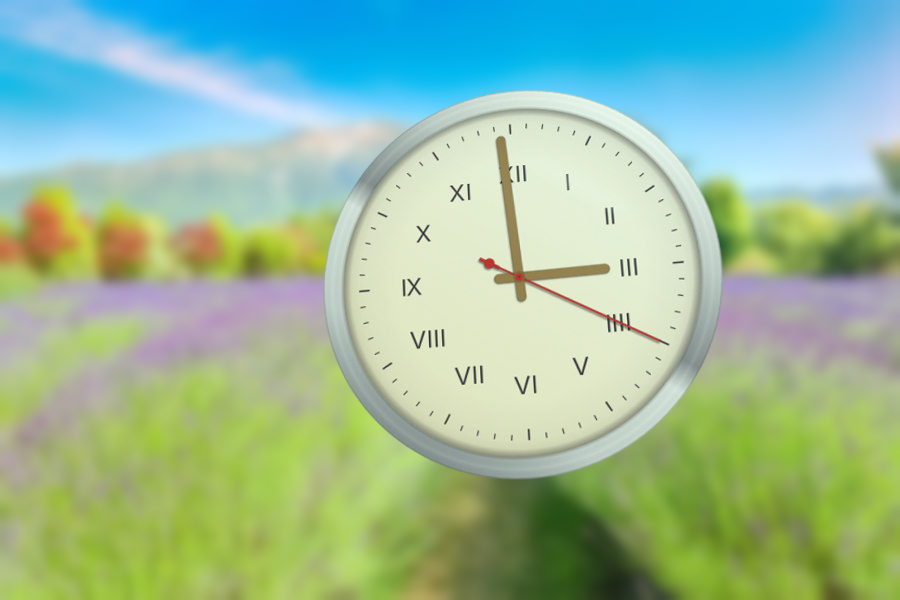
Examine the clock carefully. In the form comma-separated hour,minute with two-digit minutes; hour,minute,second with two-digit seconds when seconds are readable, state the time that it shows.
2,59,20
